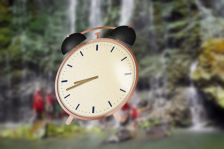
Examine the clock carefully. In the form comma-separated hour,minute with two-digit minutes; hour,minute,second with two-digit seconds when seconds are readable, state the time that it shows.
8,42
